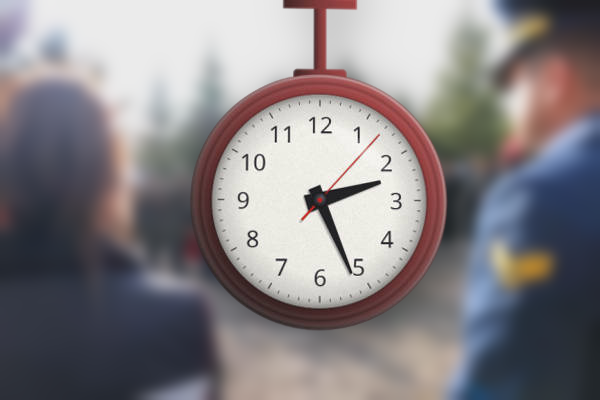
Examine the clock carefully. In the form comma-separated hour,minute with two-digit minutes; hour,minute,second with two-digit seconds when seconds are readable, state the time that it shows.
2,26,07
